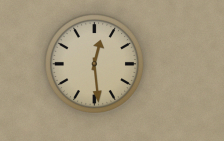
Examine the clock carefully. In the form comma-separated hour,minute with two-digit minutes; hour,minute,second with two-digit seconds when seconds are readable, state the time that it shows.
12,29
